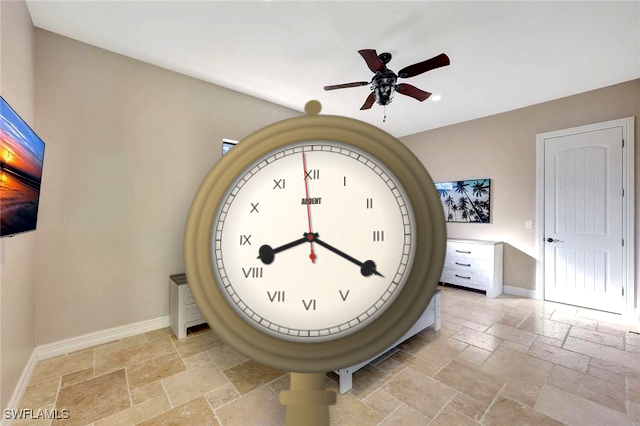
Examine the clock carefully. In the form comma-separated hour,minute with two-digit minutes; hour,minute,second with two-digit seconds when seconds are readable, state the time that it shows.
8,19,59
